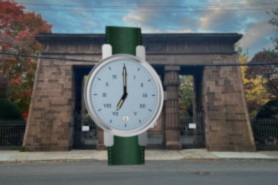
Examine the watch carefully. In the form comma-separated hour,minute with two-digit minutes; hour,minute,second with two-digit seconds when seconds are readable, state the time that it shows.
7,00
